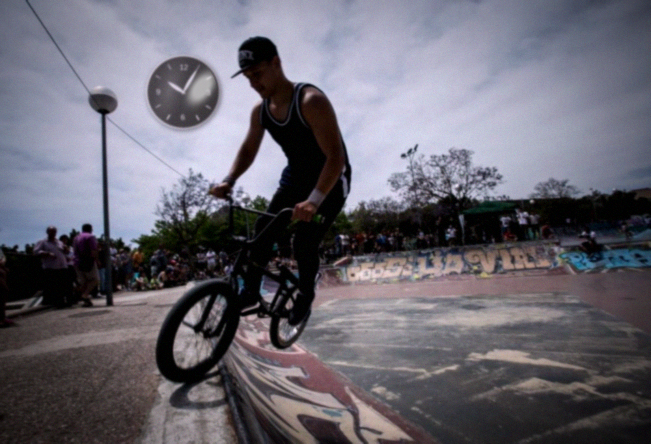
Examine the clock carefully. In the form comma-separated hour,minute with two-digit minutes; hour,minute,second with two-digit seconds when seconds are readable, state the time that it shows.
10,05
